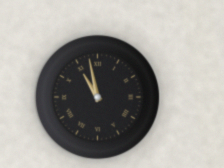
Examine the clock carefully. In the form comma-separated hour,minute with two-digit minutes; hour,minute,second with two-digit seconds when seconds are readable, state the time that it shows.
10,58
